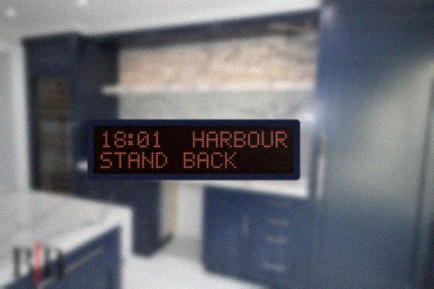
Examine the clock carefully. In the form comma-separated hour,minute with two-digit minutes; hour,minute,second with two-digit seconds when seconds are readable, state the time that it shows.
18,01
